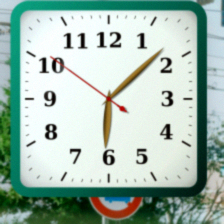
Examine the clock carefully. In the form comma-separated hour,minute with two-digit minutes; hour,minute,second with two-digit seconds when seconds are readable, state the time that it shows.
6,07,51
